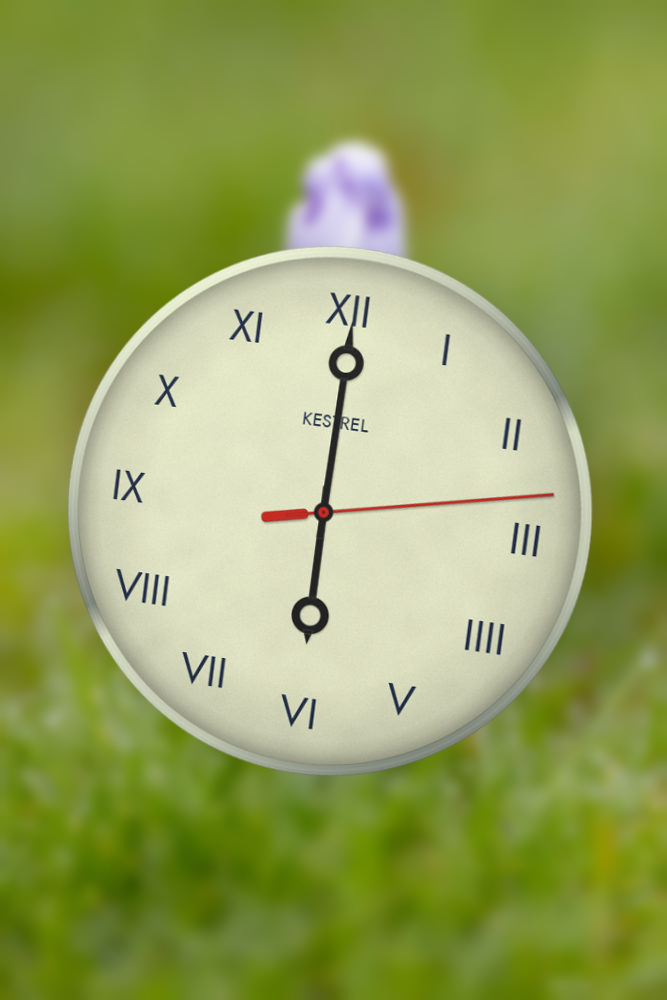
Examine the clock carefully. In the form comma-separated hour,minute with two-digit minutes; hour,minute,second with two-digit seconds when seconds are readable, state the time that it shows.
6,00,13
